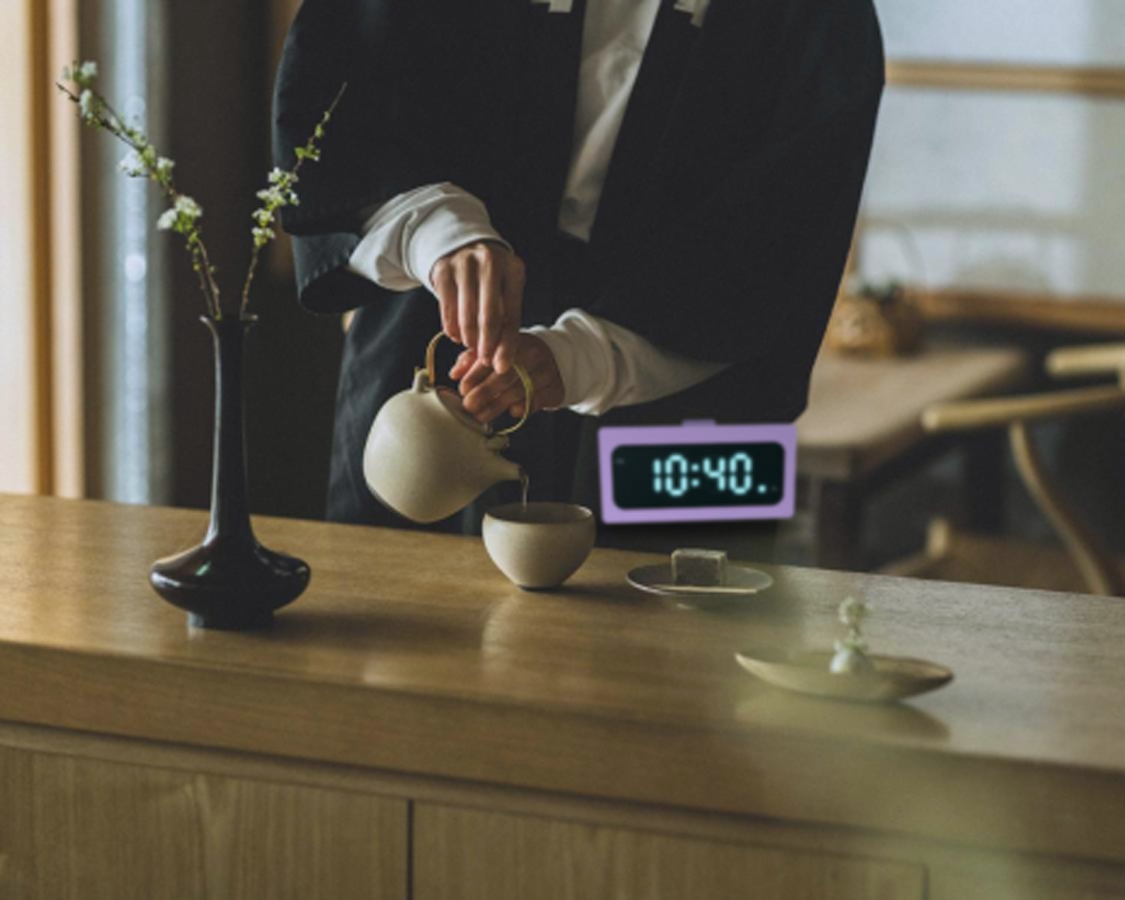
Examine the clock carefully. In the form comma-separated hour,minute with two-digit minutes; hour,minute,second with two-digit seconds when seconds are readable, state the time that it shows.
10,40
